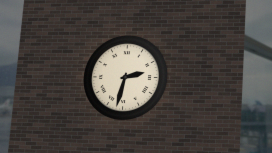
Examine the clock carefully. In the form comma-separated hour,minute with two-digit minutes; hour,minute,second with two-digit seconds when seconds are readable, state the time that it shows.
2,32
